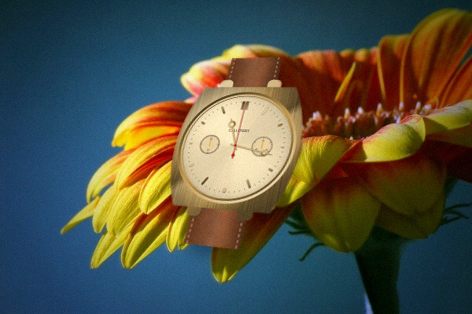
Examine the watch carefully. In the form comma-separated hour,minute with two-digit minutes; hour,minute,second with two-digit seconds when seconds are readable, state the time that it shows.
11,17
